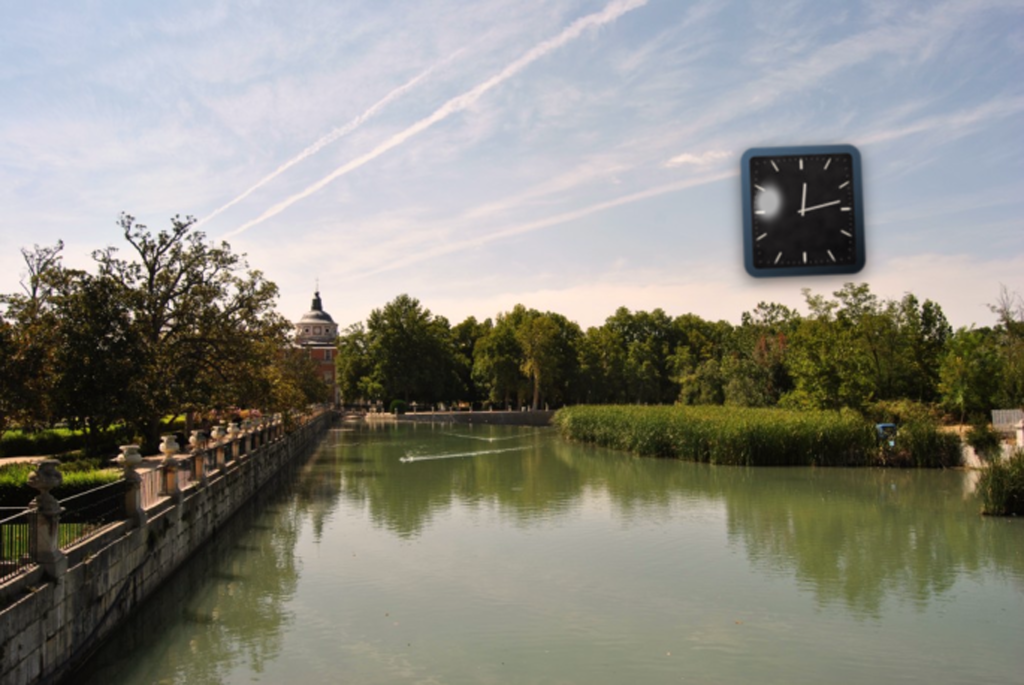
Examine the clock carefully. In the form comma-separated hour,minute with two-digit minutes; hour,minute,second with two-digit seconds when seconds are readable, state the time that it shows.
12,13
